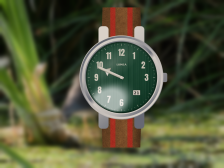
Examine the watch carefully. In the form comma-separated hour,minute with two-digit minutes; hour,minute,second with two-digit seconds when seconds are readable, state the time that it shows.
9,49
